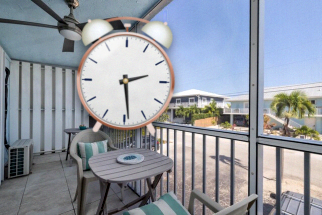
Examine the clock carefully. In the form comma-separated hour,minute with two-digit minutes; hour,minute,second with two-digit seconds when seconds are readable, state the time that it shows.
2,29
